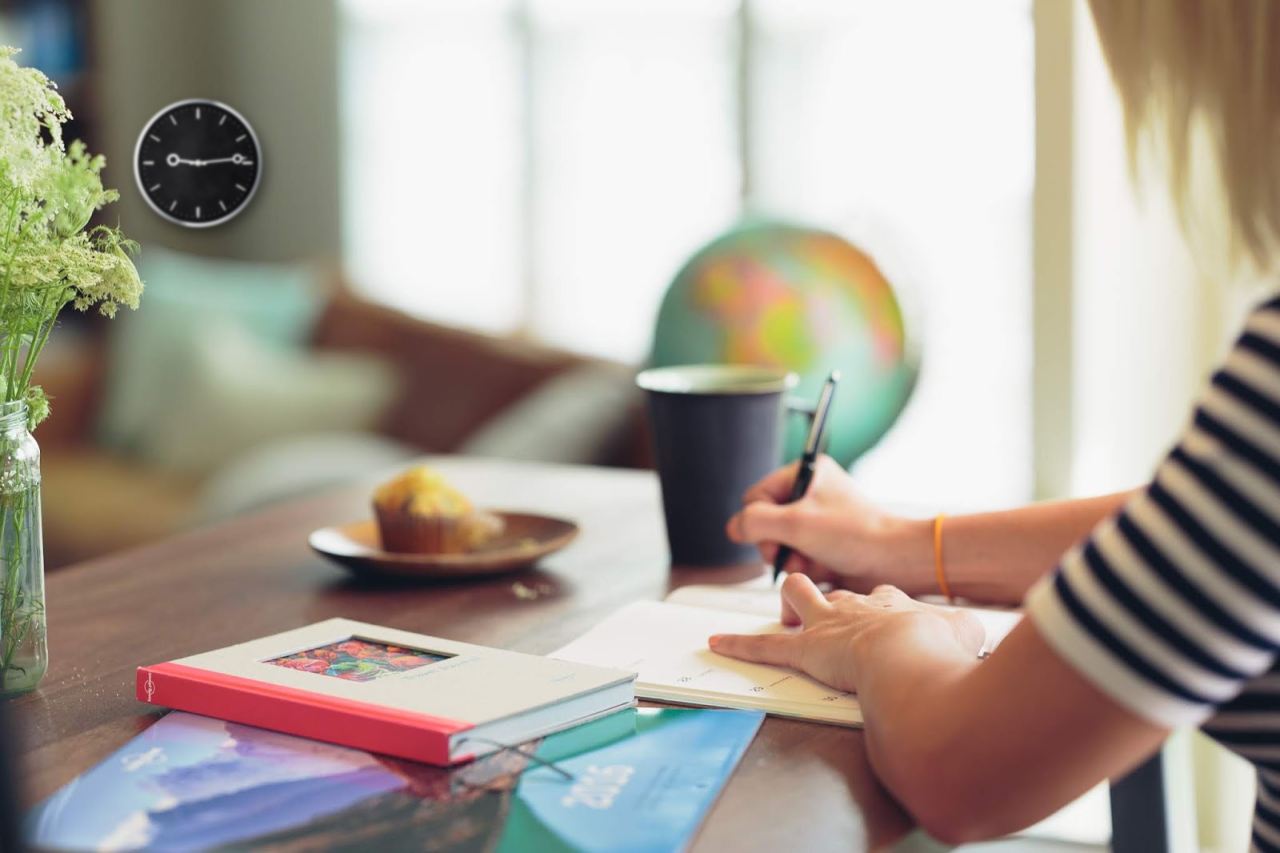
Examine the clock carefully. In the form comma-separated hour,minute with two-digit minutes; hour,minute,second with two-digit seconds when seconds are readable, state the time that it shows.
9,14
